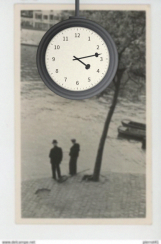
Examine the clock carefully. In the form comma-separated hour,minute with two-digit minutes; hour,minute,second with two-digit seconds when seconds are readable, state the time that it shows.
4,13
